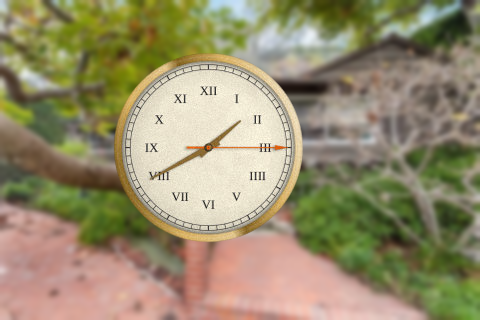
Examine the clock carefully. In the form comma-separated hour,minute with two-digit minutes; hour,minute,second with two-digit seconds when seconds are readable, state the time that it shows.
1,40,15
